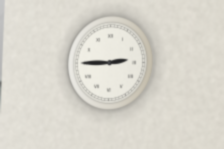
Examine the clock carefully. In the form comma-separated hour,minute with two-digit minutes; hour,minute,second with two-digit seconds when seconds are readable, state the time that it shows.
2,45
